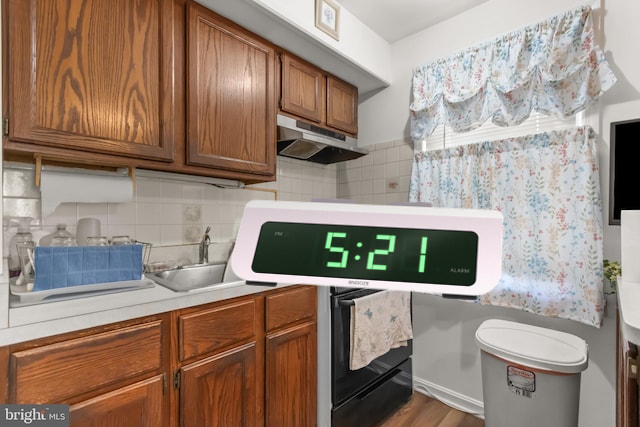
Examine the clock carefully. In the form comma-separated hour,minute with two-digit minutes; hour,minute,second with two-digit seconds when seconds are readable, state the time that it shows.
5,21
